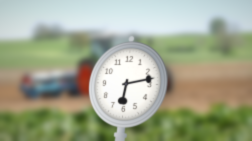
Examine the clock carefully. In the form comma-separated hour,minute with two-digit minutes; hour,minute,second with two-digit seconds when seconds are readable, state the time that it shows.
6,13
